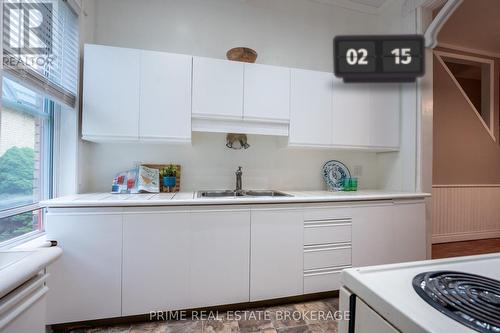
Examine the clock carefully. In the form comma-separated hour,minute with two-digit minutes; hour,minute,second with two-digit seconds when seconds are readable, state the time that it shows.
2,15
